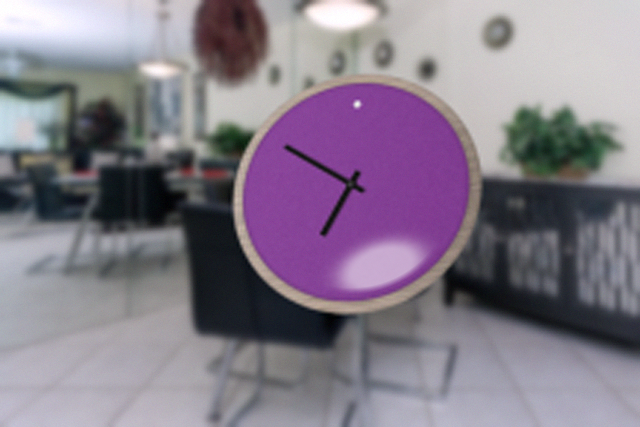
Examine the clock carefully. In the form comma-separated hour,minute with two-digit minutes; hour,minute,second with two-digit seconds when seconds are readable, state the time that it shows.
6,50
